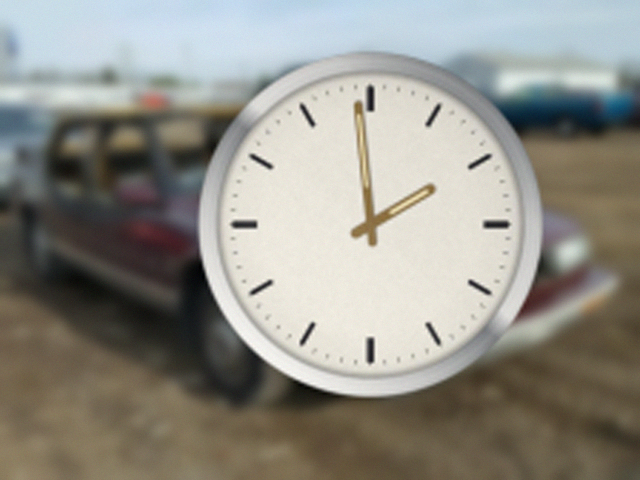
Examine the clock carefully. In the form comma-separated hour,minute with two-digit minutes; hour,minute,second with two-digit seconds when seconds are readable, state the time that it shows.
1,59
